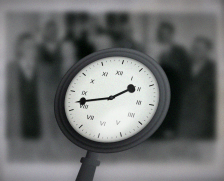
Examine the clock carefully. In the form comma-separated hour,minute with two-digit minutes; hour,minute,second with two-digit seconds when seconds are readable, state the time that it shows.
1,42
